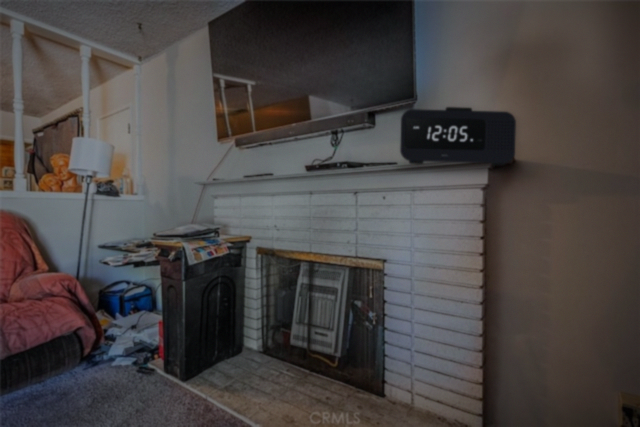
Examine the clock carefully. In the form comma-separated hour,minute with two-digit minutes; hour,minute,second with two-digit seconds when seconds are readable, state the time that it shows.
12,05
